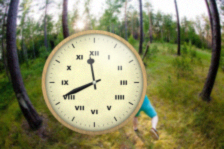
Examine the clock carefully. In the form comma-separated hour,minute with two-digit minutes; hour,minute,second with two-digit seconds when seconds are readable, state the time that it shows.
11,41
